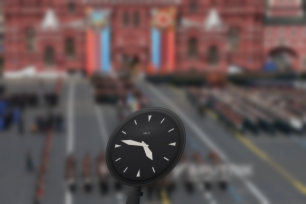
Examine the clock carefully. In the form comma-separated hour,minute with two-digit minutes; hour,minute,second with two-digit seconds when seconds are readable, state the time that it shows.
4,47
